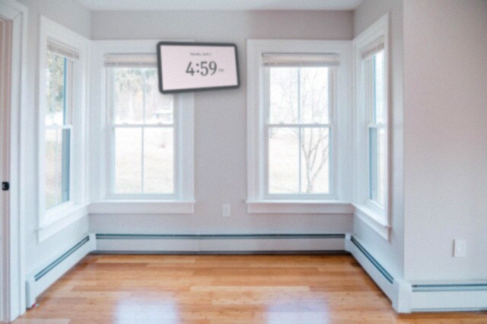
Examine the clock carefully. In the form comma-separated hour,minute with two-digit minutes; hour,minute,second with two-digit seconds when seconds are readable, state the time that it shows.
4,59
